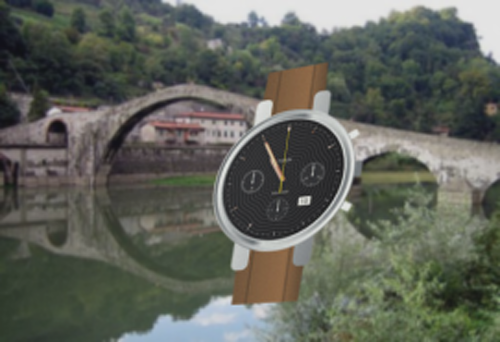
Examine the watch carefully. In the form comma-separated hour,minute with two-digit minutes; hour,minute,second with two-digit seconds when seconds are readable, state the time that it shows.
10,55
